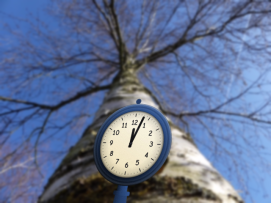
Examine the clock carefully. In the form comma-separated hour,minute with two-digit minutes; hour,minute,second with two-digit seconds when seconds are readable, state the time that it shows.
12,03
